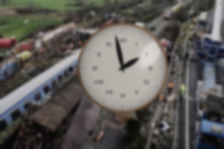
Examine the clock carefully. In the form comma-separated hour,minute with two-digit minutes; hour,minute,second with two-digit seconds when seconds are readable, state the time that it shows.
1,58
